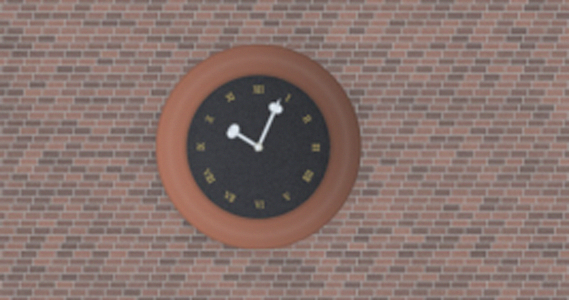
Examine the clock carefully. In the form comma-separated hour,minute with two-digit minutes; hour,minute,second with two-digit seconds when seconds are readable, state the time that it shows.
10,04
